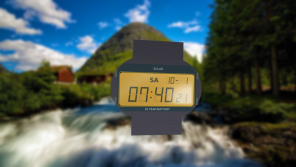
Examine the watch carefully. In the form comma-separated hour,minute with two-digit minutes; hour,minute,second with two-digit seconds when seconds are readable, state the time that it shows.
7,40,21
